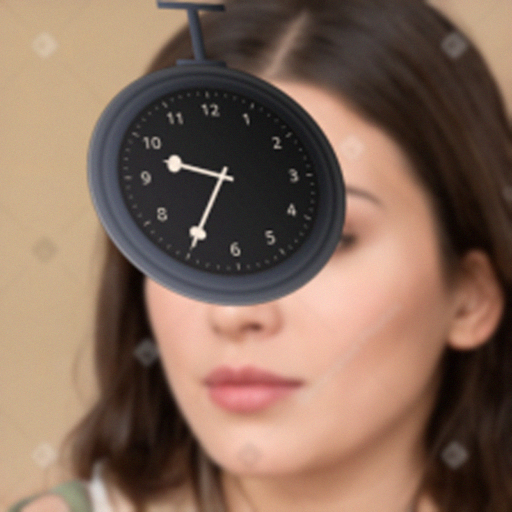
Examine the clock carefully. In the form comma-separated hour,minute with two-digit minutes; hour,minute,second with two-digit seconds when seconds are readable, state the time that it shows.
9,35
